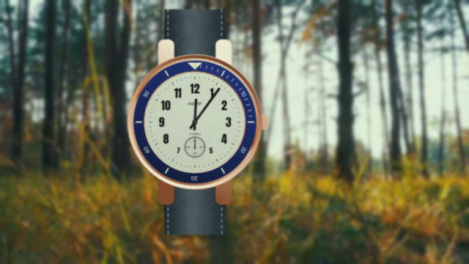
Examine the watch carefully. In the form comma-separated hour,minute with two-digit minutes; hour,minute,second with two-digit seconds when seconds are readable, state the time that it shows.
12,06
